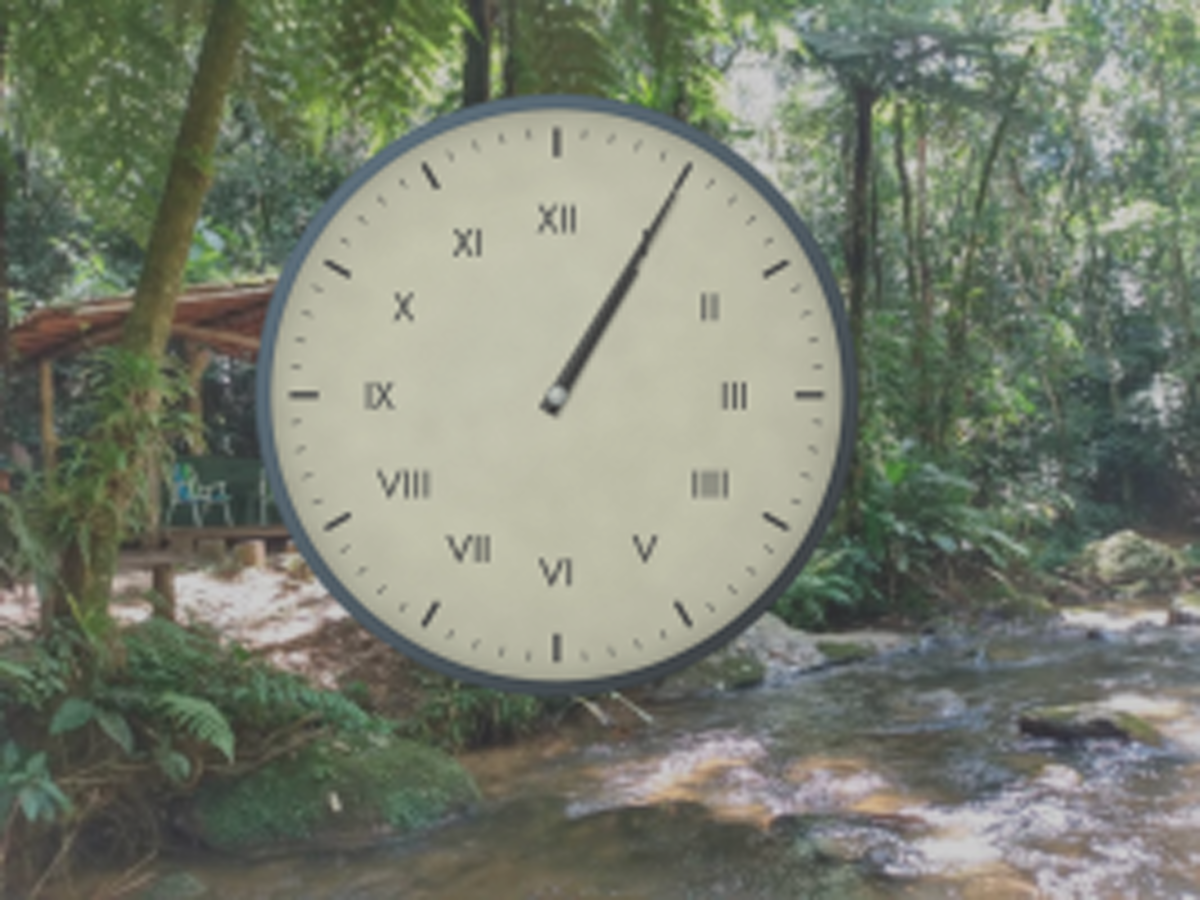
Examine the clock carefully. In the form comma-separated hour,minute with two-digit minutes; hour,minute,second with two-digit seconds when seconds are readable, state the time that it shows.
1,05
